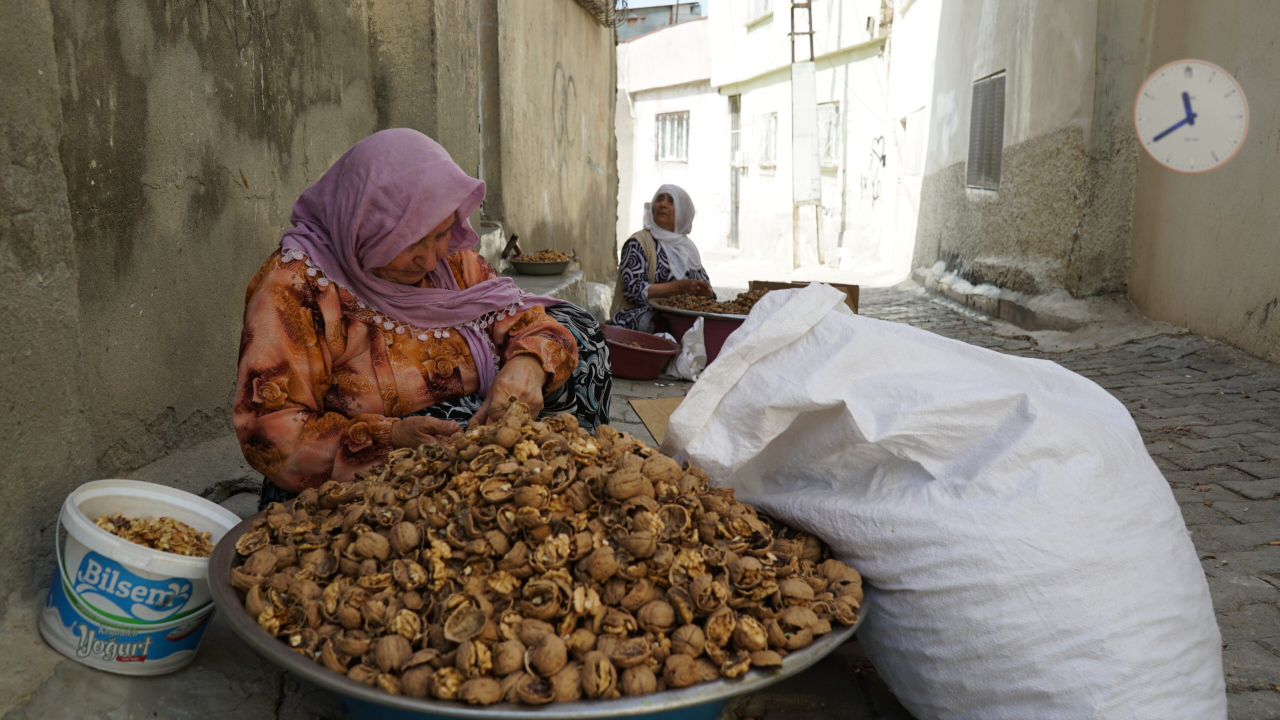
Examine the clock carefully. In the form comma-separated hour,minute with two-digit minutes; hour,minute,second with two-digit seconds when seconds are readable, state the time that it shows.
11,40
